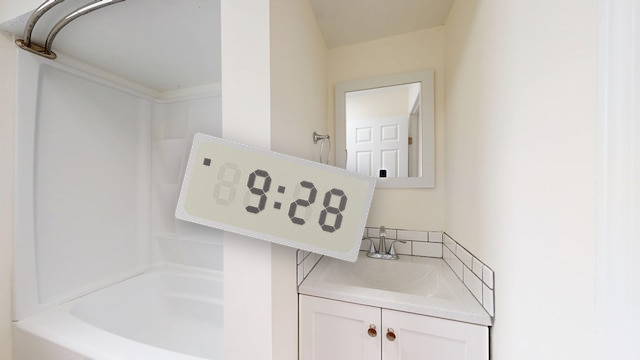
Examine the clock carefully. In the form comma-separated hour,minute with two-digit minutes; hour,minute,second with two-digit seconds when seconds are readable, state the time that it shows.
9,28
